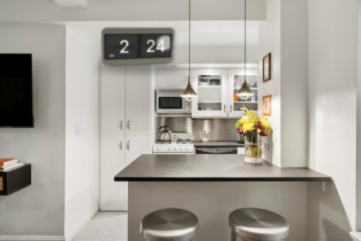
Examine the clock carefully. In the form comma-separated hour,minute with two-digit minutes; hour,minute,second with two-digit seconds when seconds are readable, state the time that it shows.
2,24
